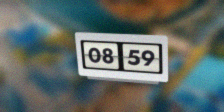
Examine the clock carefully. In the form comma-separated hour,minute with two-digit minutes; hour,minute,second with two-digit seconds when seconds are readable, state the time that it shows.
8,59
